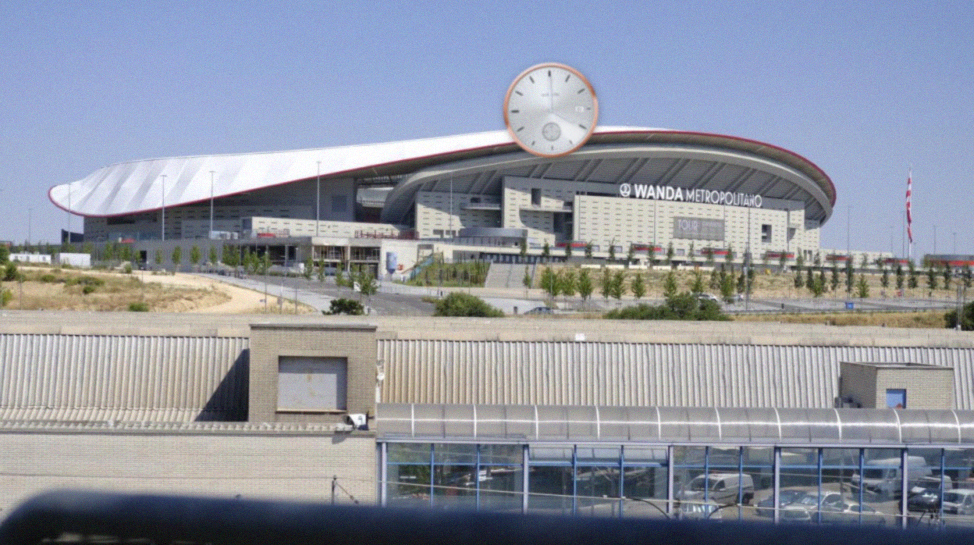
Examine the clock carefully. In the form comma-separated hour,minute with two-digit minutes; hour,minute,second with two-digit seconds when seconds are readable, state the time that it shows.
4,00
